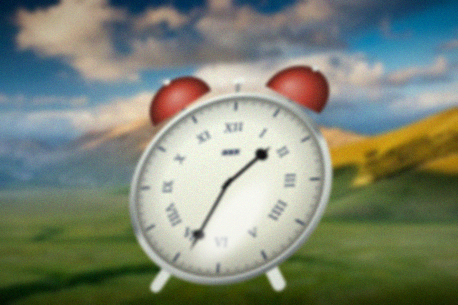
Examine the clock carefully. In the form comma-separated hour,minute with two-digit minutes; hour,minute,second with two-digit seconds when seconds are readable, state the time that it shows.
1,34
